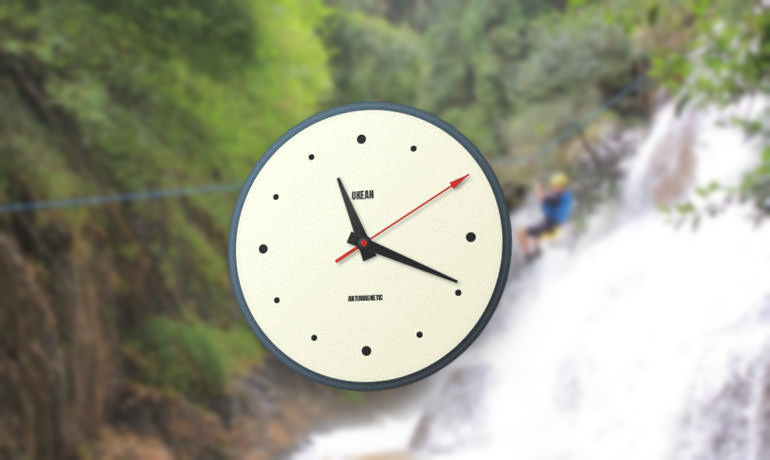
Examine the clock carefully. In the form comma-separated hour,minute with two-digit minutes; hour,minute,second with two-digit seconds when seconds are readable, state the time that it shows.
11,19,10
